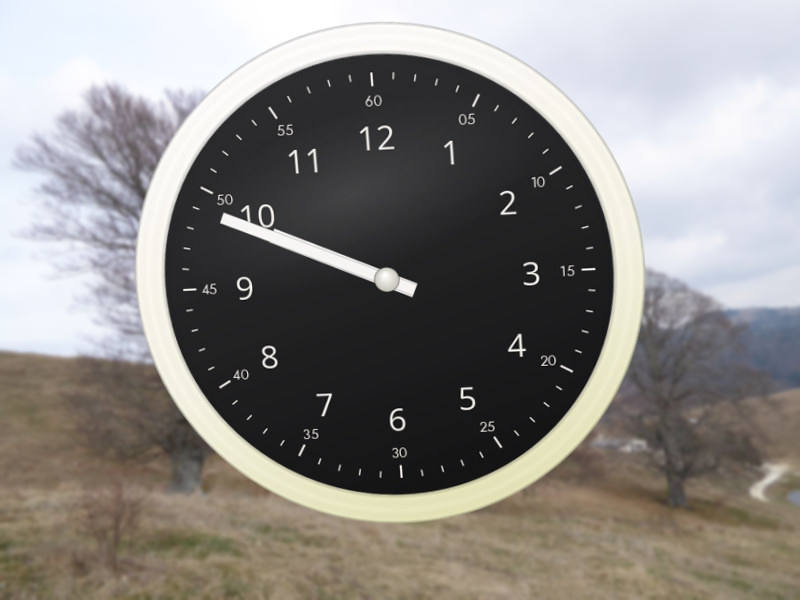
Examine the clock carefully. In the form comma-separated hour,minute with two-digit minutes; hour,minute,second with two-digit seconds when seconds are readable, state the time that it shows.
9,49
